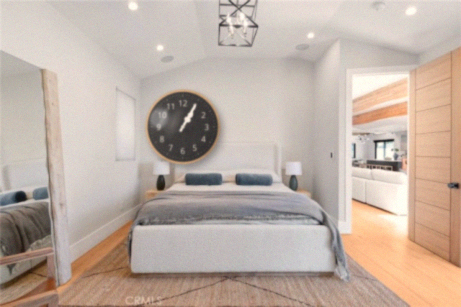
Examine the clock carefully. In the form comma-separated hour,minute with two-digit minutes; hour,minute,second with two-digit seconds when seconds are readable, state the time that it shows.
1,05
